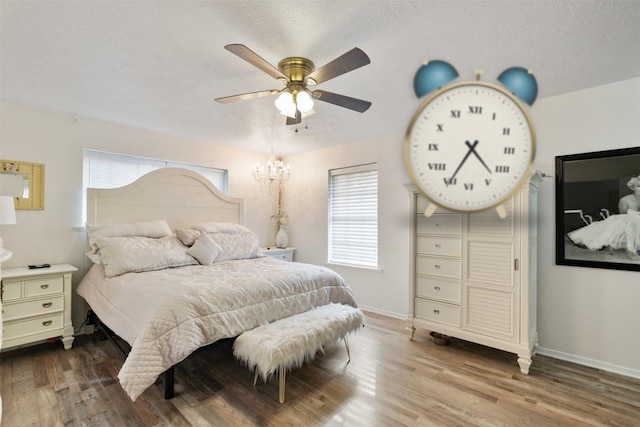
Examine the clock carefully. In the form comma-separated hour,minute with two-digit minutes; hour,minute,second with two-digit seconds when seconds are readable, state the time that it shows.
4,35
